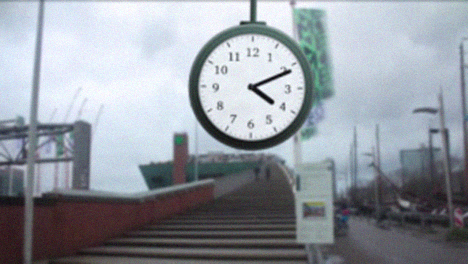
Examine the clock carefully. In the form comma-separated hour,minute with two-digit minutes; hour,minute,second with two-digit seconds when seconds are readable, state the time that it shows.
4,11
